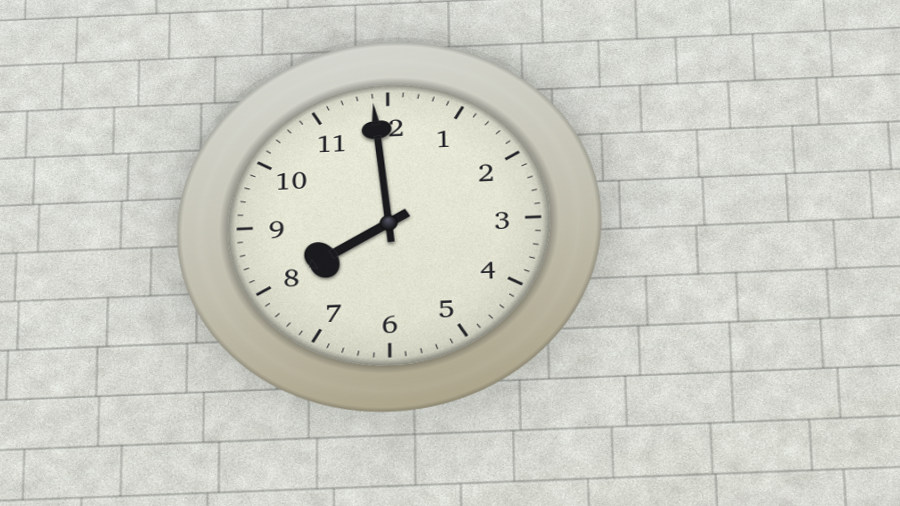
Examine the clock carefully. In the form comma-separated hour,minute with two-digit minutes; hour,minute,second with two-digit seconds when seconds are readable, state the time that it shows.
7,59
